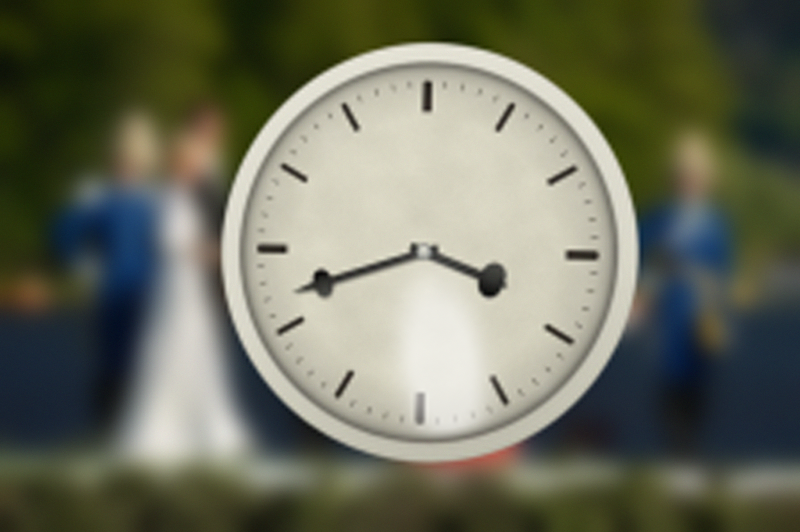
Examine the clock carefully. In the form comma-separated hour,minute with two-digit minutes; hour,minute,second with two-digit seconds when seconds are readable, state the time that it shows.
3,42
